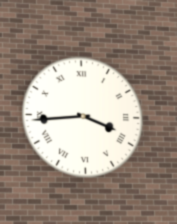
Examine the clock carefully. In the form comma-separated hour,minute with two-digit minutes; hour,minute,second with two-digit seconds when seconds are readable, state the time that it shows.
3,44
